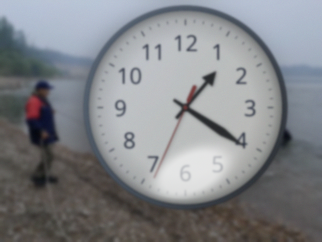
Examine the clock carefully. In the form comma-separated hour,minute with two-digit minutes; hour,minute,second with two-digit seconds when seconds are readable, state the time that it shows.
1,20,34
